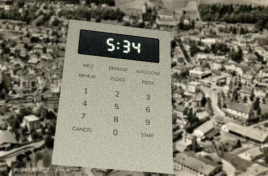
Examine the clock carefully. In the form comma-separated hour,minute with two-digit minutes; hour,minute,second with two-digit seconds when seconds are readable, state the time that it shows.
5,34
